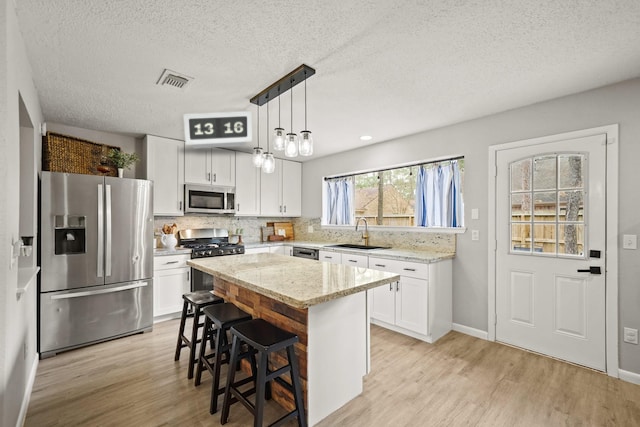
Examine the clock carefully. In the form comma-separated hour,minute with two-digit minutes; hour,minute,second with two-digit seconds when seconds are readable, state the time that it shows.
13,16
